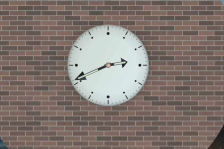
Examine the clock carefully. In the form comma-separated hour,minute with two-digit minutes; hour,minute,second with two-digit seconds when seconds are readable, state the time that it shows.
2,41
